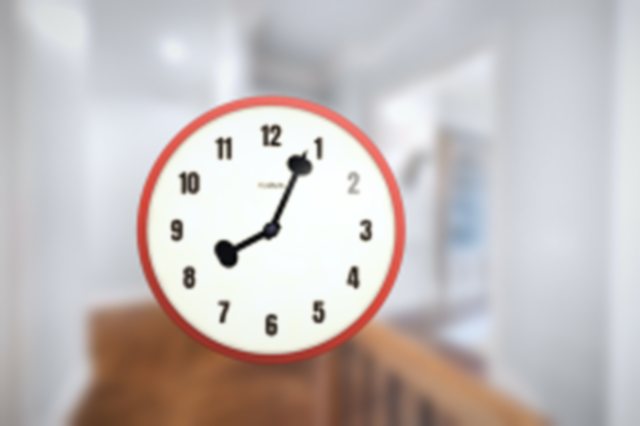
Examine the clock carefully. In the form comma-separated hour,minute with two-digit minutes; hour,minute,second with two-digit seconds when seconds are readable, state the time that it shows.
8,04
